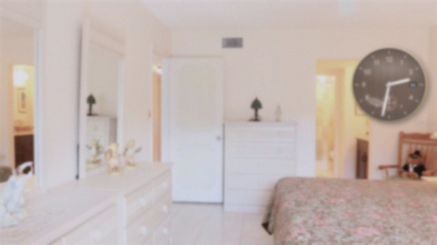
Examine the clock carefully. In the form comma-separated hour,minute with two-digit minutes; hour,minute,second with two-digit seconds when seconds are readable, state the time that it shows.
2,32
